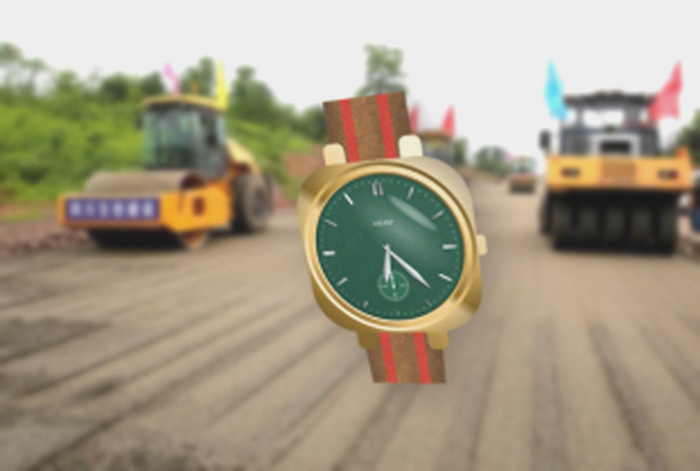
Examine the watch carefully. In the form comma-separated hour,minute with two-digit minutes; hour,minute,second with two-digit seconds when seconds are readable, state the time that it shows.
6,23
